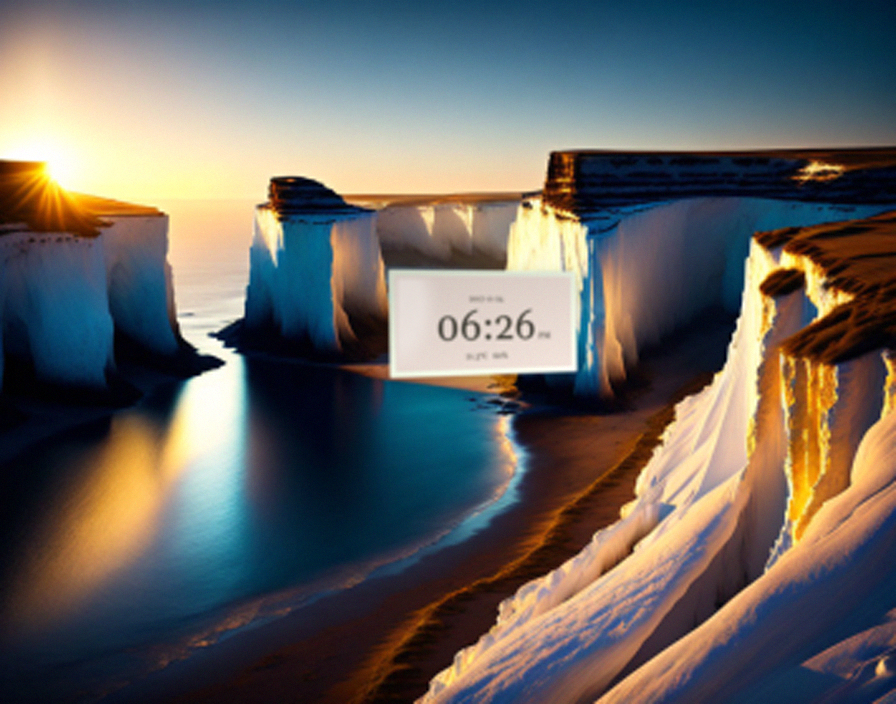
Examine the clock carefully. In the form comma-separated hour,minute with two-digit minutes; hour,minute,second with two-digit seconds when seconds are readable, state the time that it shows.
6,26
